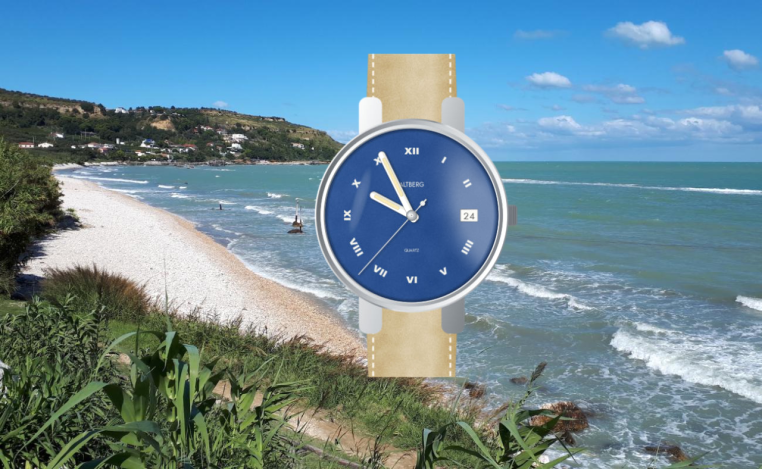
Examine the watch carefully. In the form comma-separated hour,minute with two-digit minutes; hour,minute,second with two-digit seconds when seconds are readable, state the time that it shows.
9,55,37
